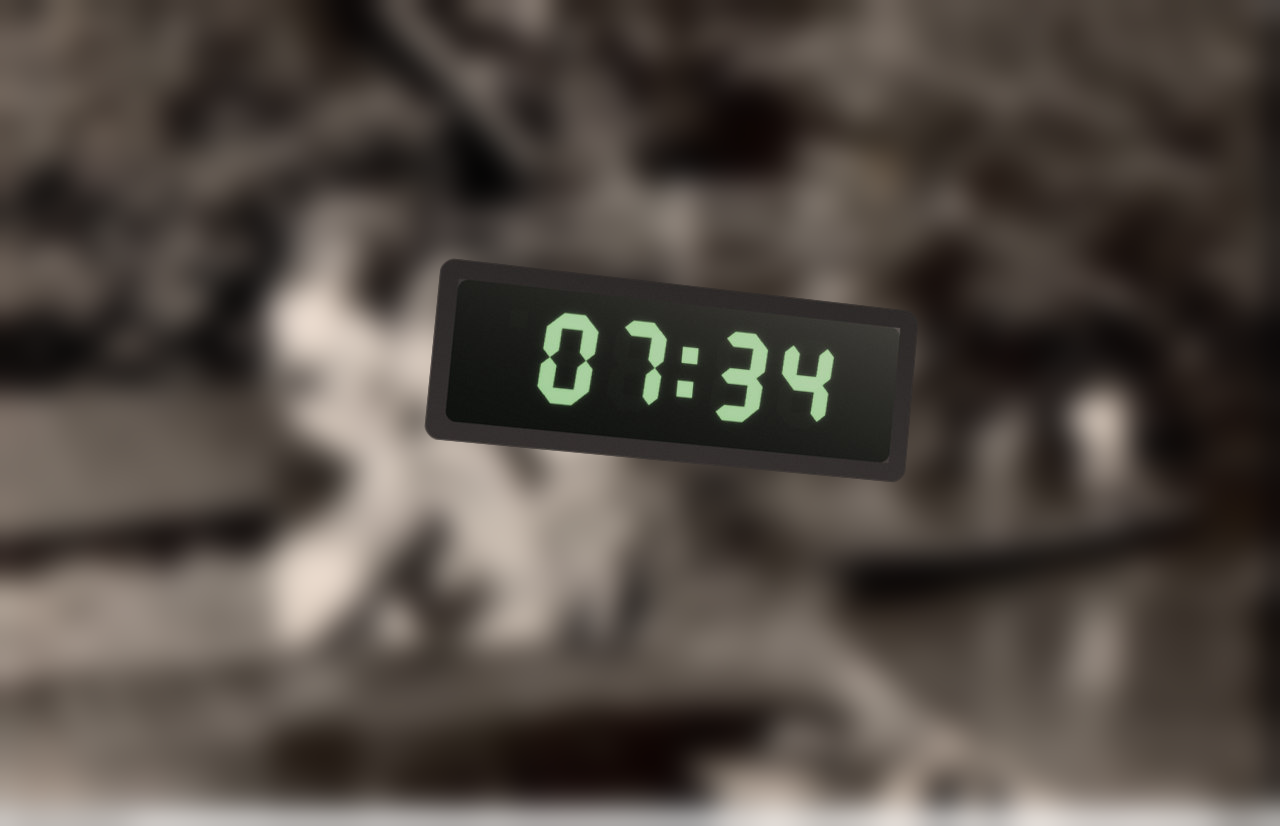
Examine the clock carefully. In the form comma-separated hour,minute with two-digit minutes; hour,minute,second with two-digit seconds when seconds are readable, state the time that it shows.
7,34
